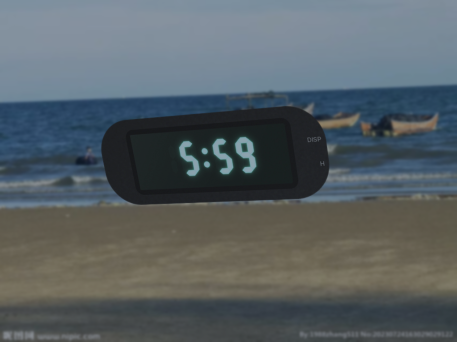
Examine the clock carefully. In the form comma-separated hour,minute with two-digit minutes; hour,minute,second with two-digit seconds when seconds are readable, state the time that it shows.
5,59
